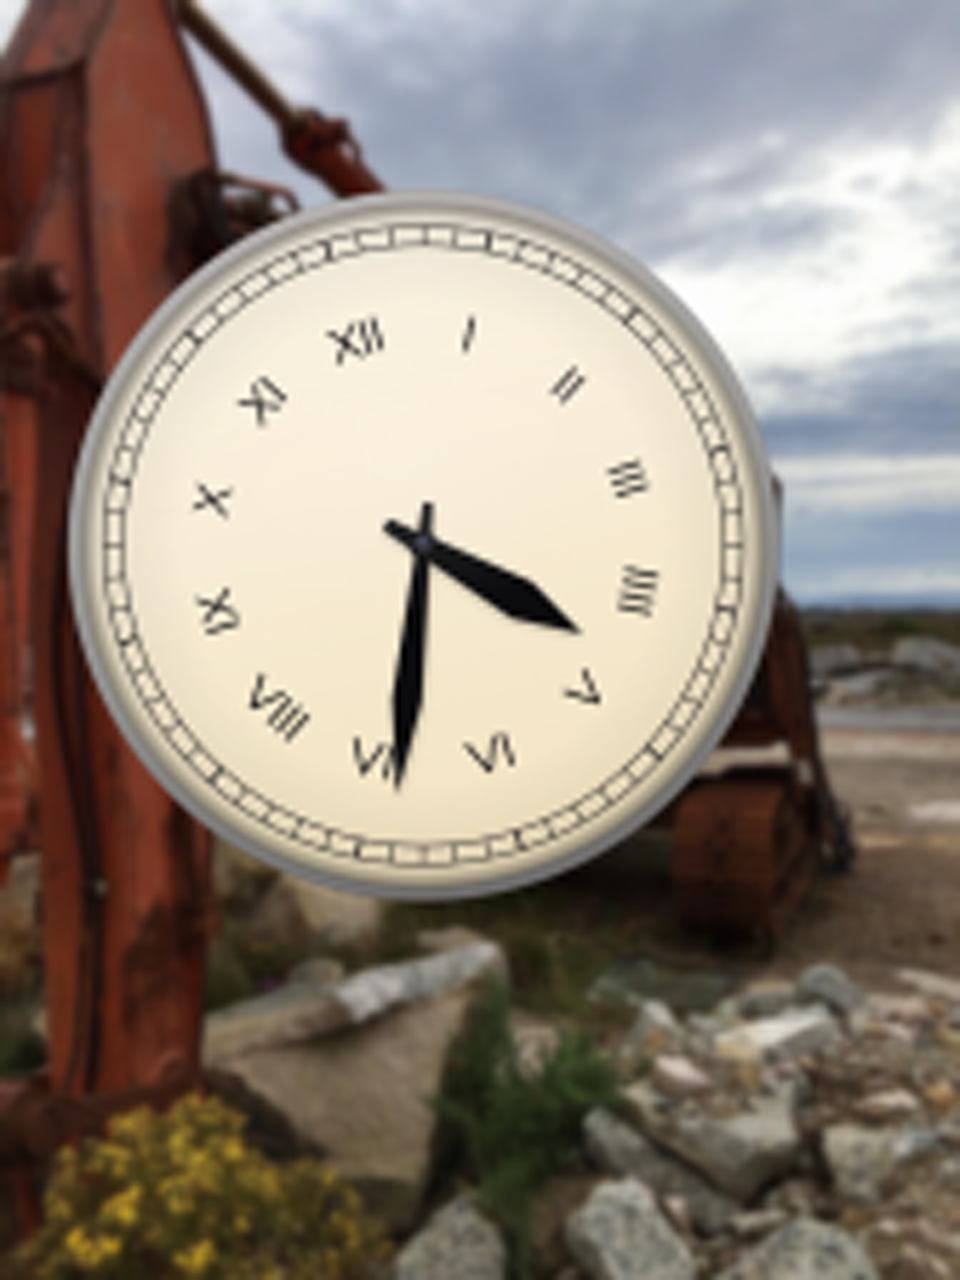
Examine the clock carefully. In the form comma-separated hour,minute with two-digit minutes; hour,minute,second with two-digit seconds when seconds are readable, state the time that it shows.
4,34
